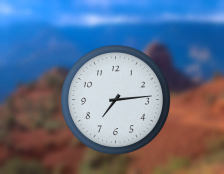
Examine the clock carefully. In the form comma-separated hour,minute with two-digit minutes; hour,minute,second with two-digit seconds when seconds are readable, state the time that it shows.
7,14
